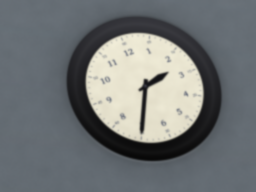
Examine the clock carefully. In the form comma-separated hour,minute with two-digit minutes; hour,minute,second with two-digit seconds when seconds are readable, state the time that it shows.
2,35
